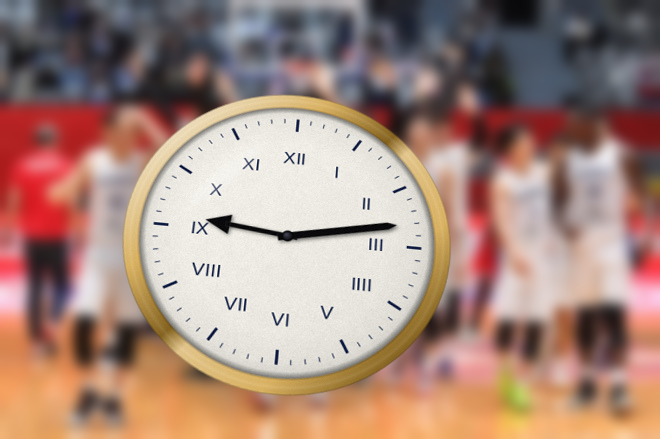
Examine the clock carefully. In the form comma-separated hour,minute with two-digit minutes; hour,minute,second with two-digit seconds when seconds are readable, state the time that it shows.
9,13
